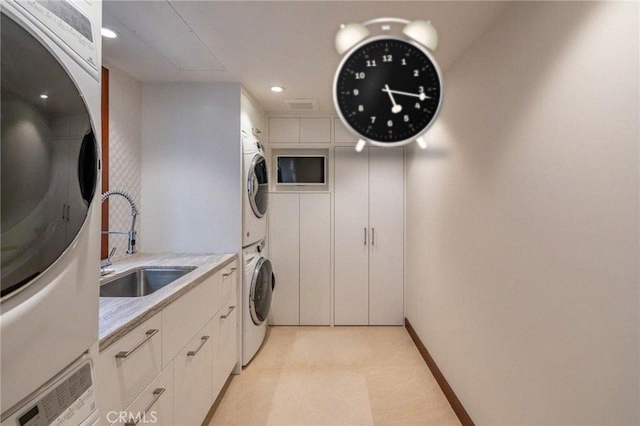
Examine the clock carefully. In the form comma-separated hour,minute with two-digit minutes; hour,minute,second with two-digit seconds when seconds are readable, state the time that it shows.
5,17
